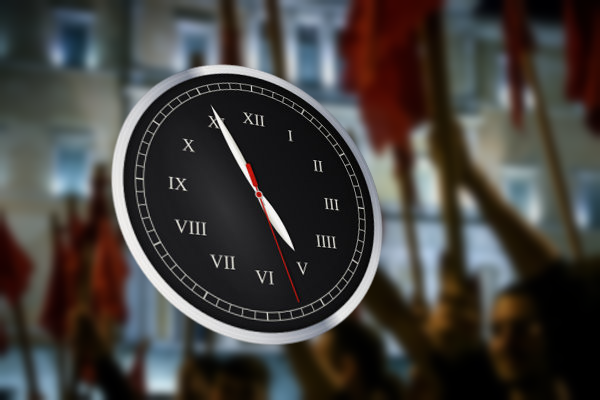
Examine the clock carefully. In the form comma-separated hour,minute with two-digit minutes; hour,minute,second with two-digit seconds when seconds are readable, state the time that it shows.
4,55,27
